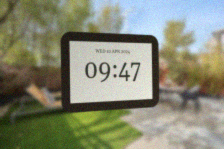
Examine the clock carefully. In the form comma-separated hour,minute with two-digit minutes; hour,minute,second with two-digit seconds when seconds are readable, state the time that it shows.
9,47
